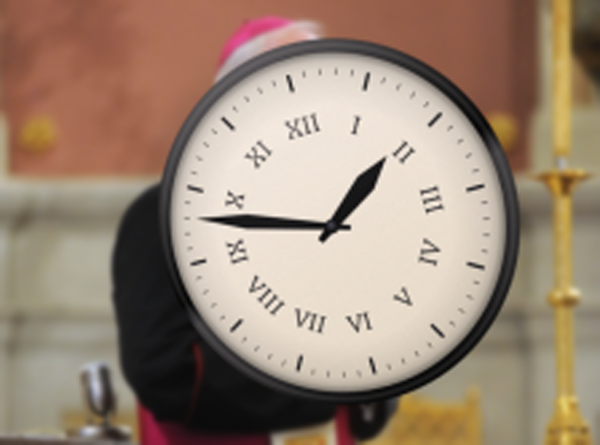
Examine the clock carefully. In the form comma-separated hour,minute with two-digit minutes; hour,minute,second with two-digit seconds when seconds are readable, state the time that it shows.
1,48
